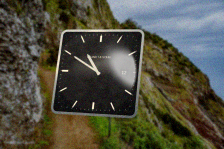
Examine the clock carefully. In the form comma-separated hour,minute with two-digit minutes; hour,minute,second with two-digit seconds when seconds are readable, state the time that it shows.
10,50
